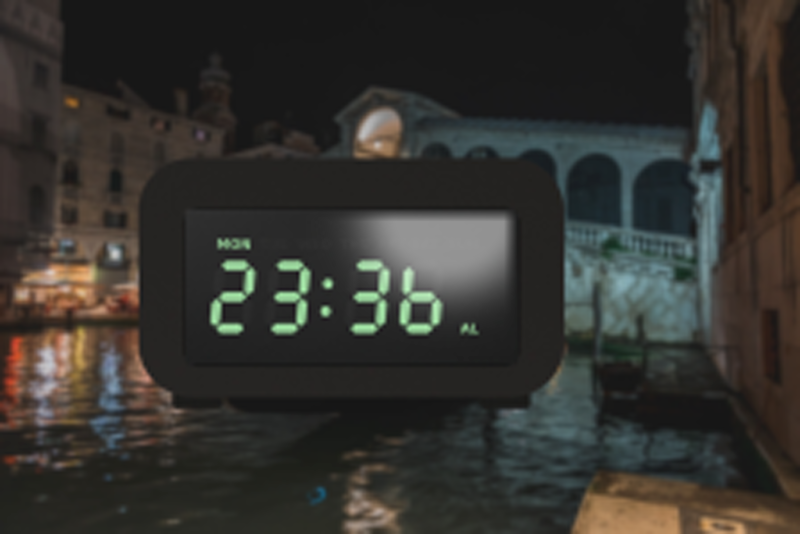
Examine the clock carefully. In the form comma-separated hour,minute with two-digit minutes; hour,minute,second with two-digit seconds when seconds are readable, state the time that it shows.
23,36
